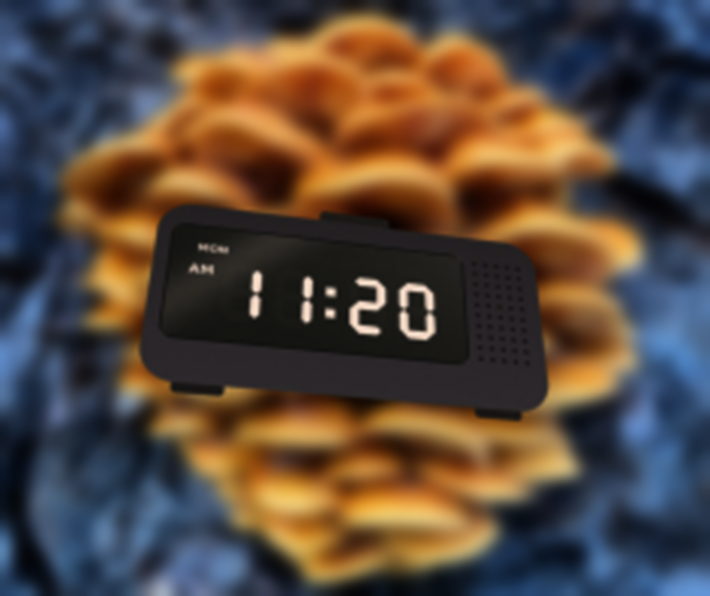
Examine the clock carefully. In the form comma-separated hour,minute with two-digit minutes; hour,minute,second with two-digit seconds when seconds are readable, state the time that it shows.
11,20
